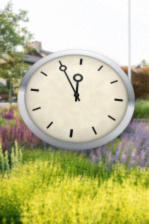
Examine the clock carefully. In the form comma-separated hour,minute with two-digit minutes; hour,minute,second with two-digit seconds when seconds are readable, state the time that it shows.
11,55
